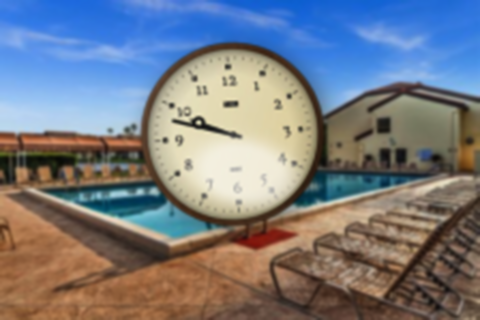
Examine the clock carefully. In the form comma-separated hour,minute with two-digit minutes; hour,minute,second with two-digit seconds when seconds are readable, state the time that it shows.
9,48
